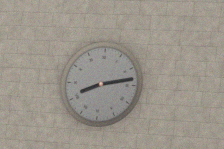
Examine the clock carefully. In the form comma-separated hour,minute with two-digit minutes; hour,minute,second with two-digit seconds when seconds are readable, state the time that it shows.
8,13
